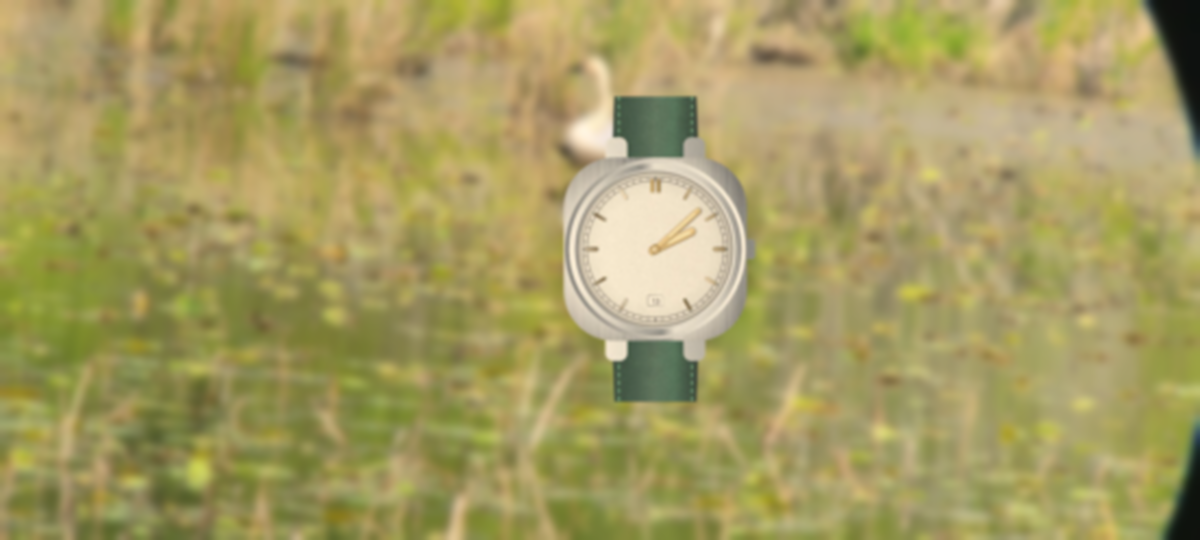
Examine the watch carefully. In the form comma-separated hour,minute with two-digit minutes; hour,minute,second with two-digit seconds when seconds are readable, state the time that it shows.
2,08
